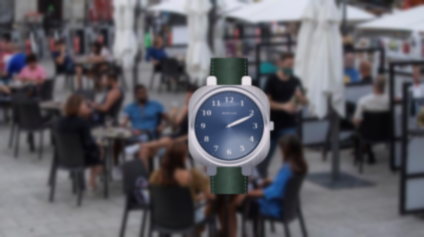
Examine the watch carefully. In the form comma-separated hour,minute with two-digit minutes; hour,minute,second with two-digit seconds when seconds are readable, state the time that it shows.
2,11
